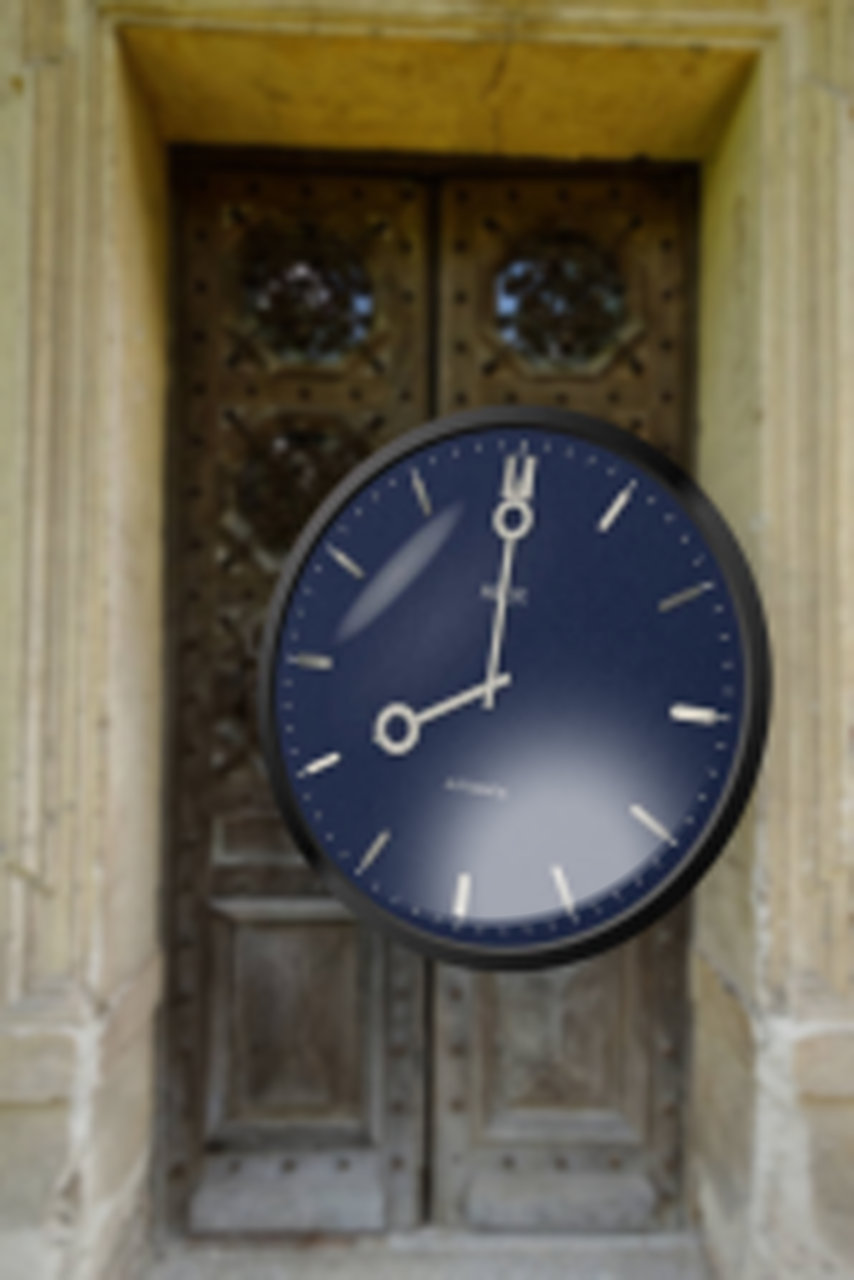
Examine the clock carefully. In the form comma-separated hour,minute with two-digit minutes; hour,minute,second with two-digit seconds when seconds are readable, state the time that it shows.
8,00
